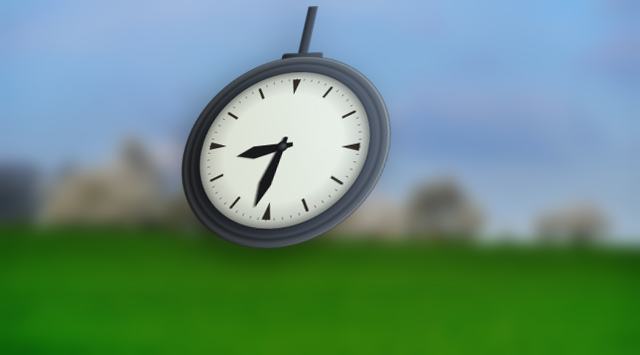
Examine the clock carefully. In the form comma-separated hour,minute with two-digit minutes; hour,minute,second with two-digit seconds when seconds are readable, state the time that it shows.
8,32
